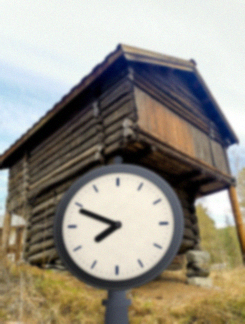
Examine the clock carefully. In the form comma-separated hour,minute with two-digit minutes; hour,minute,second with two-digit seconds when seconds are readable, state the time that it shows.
7,49
